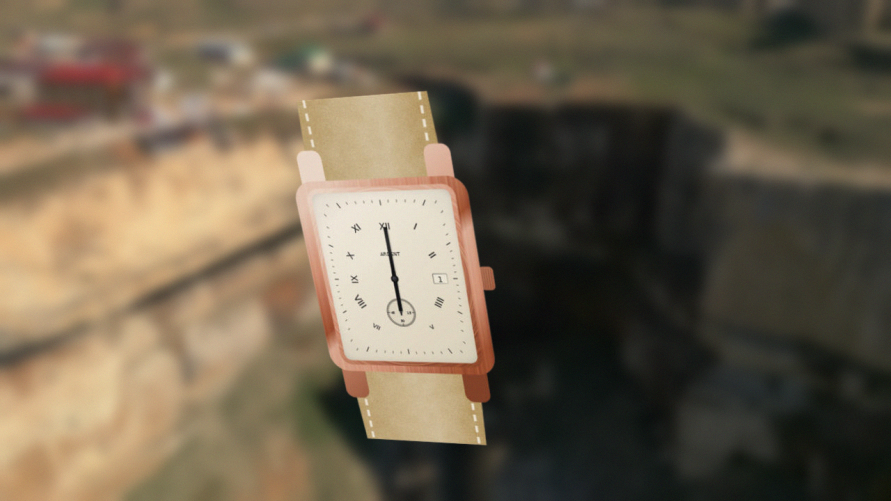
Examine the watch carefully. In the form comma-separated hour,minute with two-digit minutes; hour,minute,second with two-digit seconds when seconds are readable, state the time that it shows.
6,00
